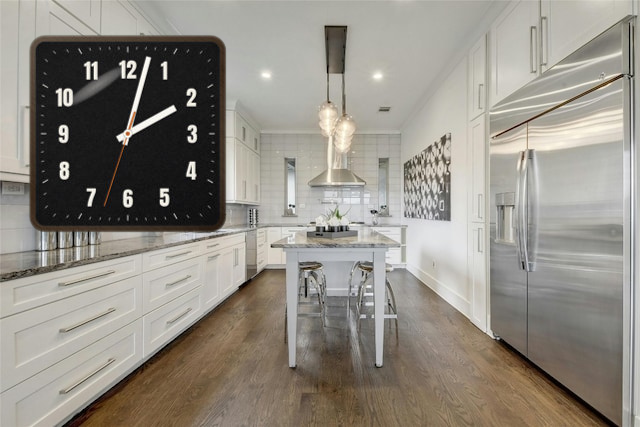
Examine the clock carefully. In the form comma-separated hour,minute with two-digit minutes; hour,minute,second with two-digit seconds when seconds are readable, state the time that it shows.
2,02,33
